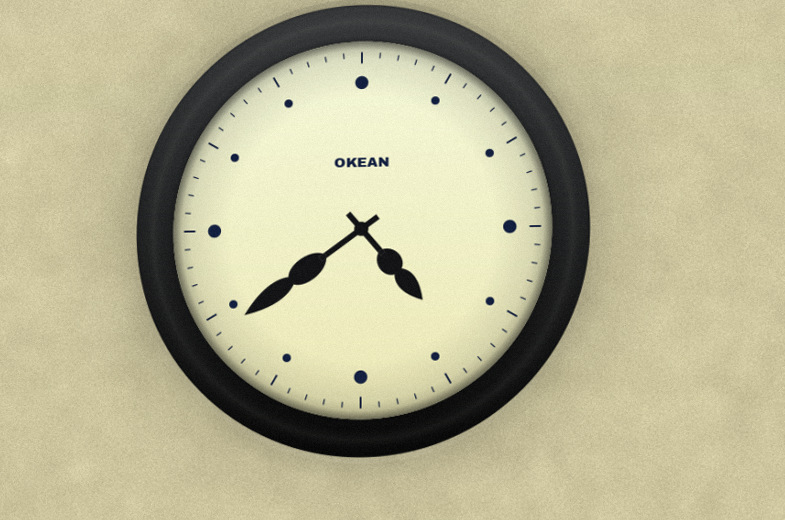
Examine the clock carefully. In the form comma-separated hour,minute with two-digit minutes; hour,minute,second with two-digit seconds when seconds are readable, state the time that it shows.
4,39
